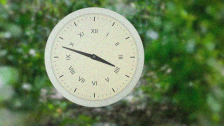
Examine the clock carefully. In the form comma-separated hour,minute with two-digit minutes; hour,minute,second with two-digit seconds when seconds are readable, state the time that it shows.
3,48
